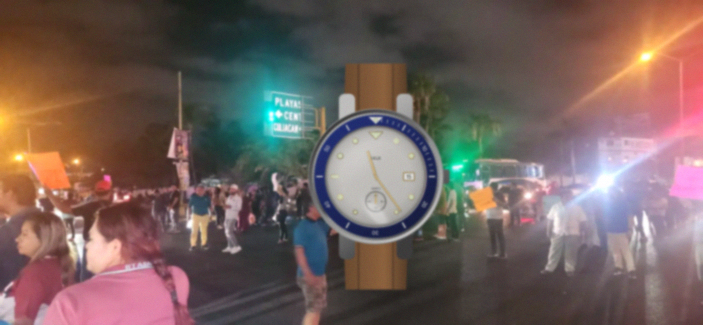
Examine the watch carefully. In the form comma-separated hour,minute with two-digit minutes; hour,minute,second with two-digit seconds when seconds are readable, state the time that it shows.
11,24
